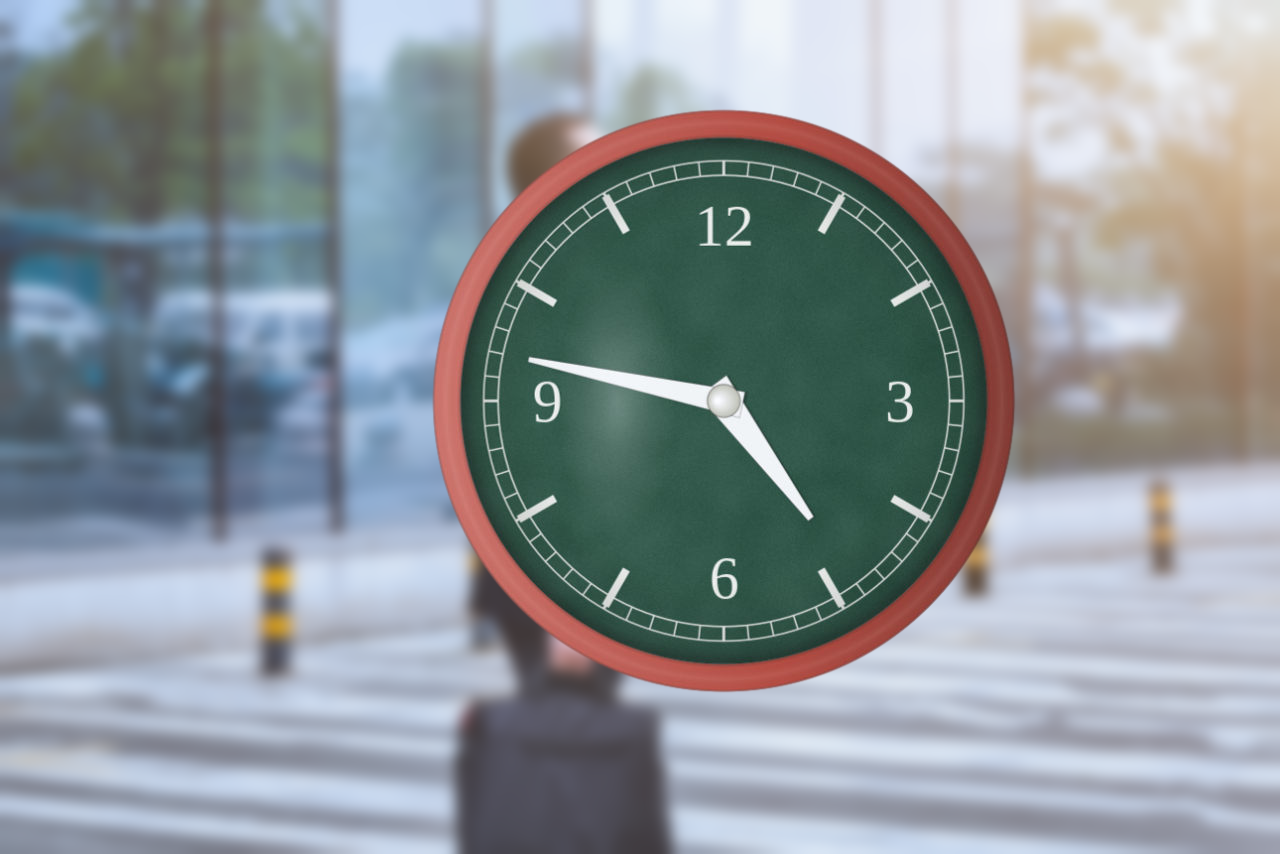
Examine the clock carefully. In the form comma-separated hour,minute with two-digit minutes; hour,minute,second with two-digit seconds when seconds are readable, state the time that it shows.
4,47
